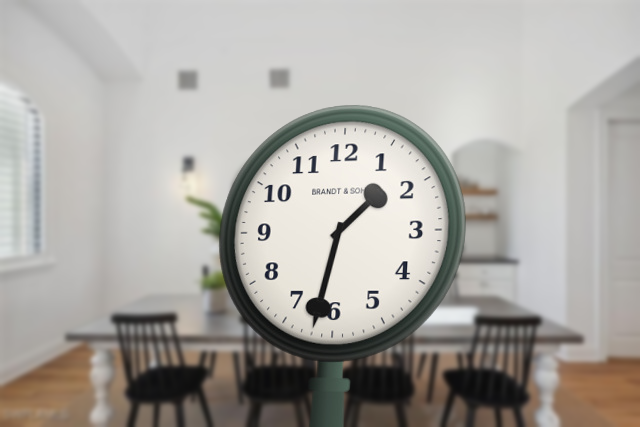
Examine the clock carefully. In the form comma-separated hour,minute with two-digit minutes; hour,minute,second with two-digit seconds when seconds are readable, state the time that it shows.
1,32
